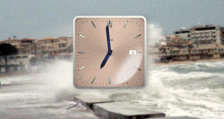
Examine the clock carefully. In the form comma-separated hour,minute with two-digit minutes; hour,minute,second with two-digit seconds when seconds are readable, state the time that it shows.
6,59
